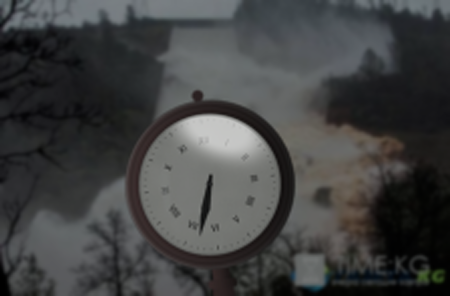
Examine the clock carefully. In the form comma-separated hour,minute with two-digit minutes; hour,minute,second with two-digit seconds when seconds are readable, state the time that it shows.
6,33
